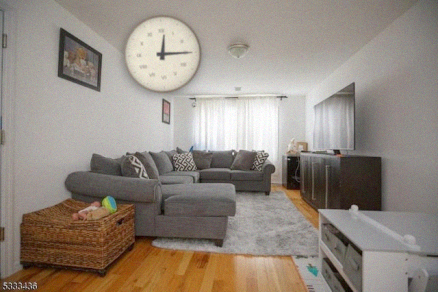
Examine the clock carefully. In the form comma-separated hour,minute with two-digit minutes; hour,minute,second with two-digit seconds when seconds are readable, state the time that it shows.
12,15
